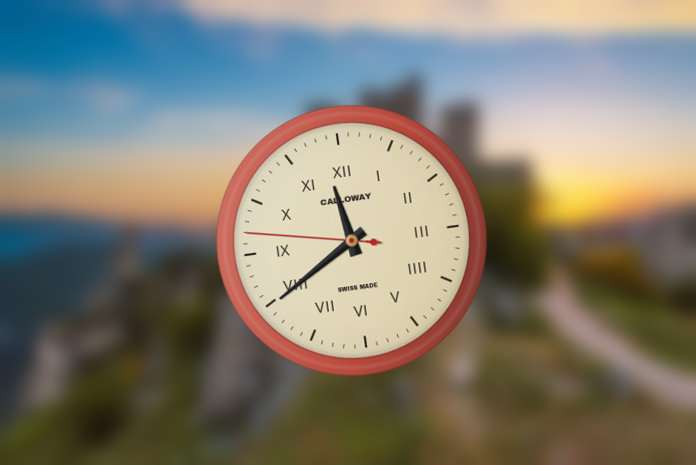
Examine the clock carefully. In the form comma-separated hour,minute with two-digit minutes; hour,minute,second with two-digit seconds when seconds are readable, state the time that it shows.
11,39,47
